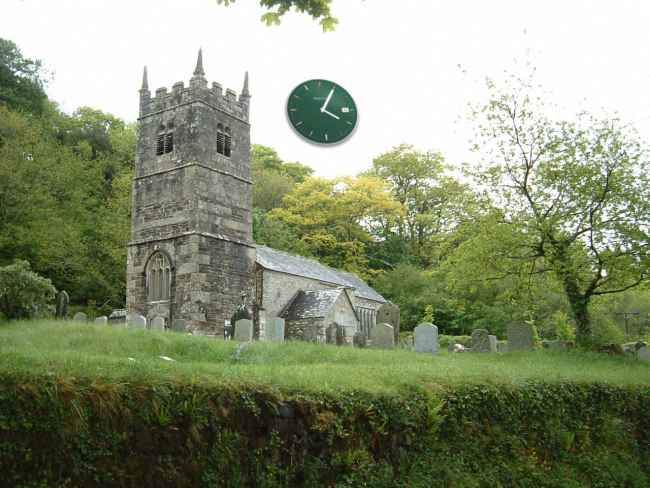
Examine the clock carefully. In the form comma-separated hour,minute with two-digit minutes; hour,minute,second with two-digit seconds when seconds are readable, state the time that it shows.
4,05
